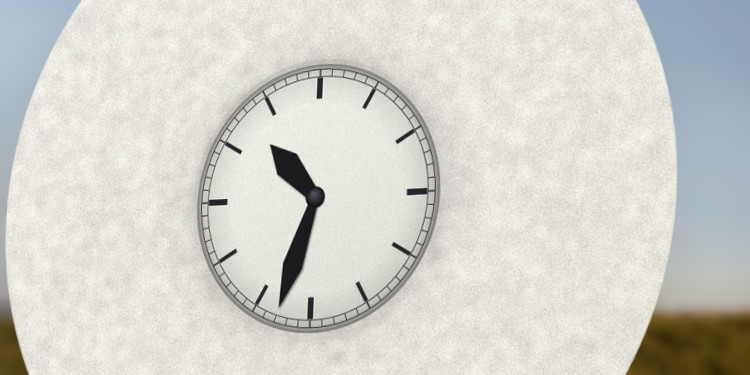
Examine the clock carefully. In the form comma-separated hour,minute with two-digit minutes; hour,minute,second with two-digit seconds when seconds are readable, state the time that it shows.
10,33
